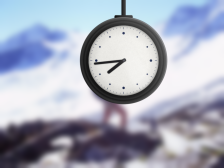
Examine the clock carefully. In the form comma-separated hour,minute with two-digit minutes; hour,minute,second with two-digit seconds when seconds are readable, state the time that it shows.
7,44
